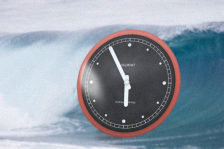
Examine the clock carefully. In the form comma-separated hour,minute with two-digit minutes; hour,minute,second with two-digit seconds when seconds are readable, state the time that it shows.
5,55
